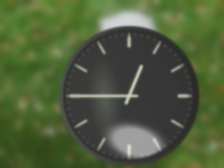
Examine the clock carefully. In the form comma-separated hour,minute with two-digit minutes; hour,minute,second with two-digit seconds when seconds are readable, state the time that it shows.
12,45
